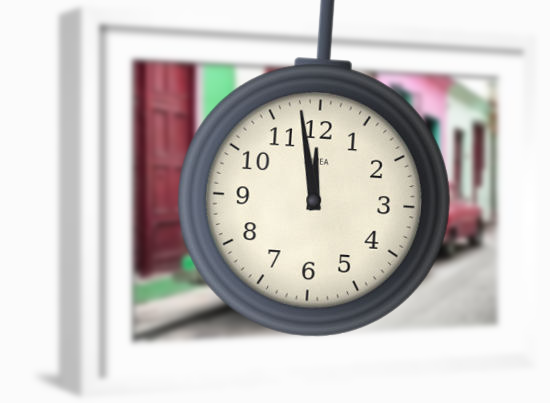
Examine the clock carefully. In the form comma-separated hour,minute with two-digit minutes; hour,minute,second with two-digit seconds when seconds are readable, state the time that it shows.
11,58
